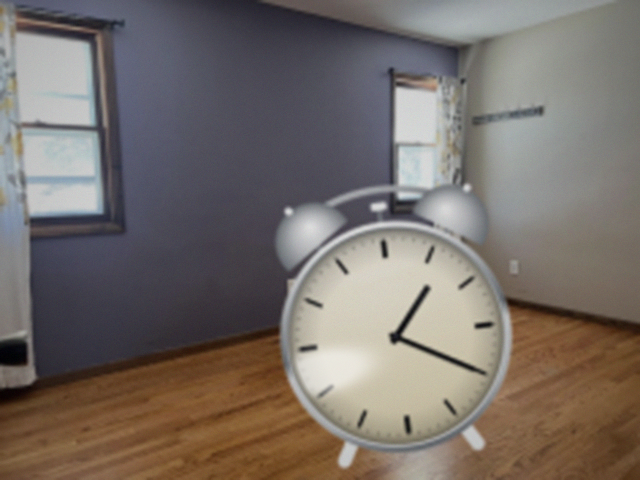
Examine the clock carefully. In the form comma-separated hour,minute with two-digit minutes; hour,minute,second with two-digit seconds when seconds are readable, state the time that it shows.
1,20
